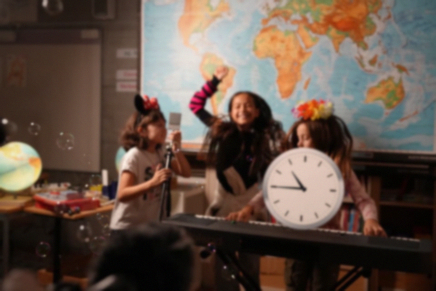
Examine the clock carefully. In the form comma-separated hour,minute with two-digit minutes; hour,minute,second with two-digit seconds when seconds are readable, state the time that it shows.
10,45
